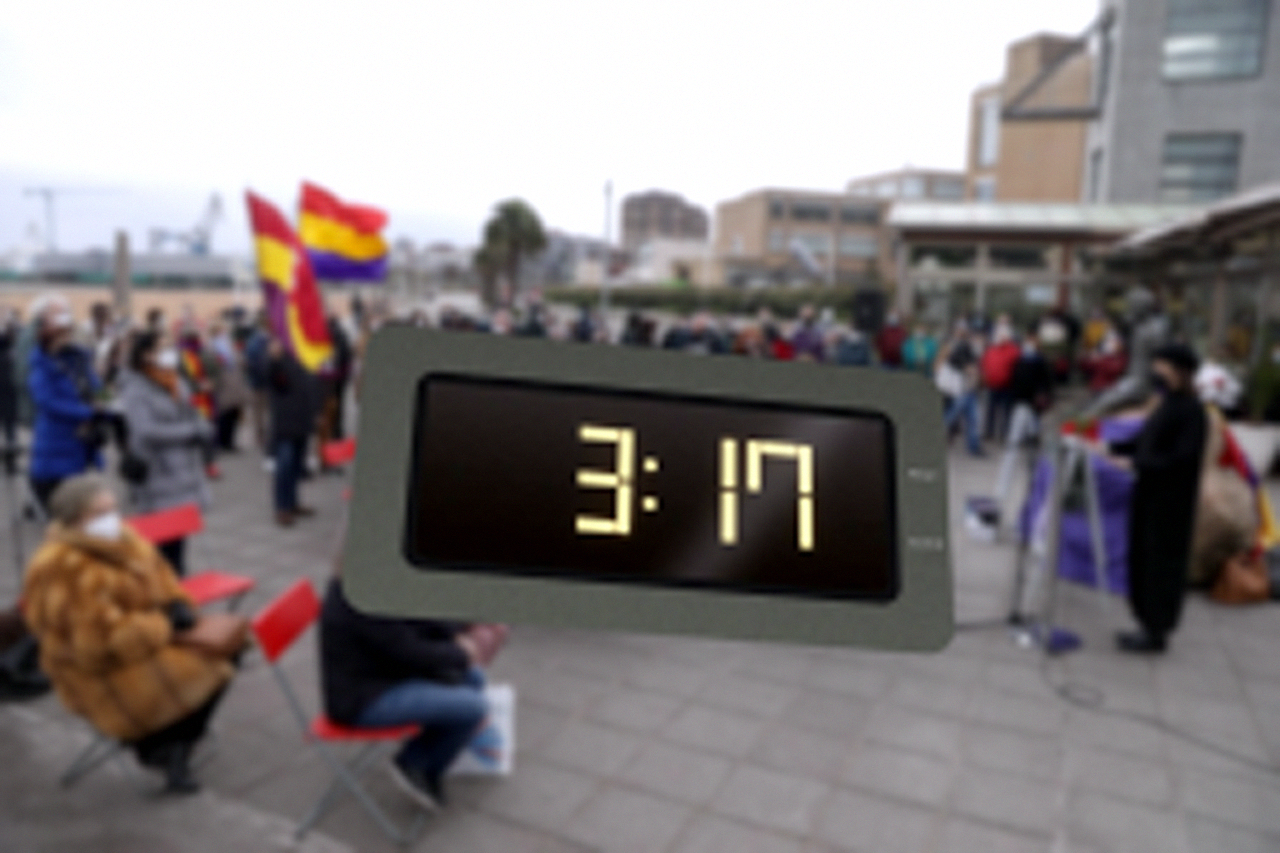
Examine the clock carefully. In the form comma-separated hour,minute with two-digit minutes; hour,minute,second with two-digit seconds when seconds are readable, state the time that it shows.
3,17
